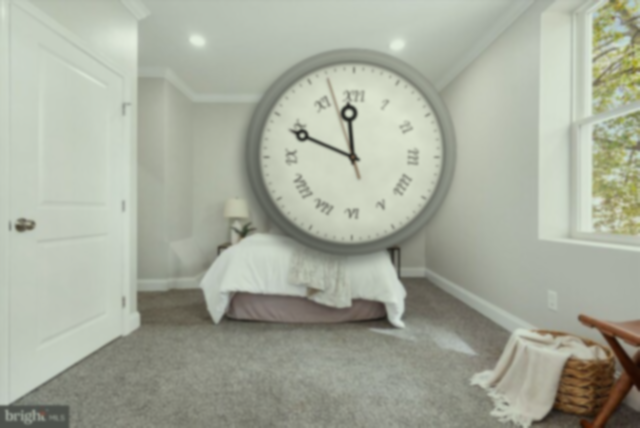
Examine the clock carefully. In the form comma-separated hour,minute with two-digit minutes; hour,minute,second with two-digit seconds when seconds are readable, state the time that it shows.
11,48,57
